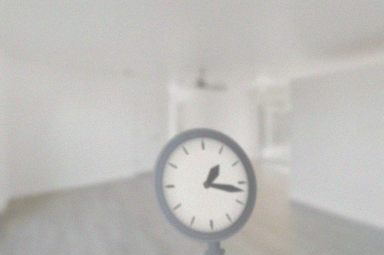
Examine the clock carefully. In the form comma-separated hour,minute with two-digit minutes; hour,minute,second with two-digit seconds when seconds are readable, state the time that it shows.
1,17
